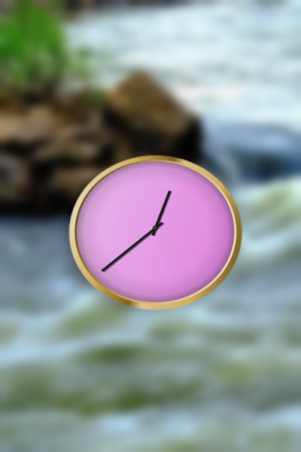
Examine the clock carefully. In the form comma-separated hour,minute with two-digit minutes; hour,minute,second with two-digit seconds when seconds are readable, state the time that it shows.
12,38
